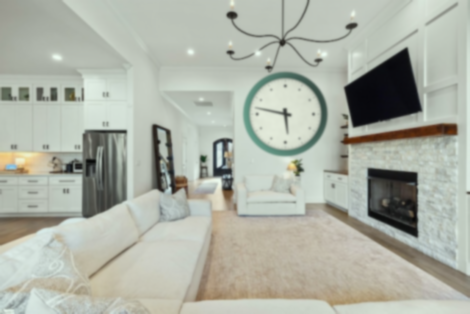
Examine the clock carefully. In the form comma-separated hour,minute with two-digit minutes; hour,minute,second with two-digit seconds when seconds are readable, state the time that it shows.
5,47
